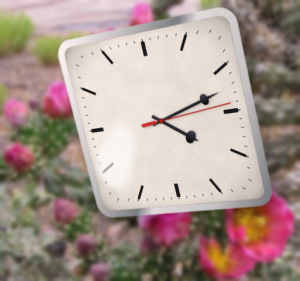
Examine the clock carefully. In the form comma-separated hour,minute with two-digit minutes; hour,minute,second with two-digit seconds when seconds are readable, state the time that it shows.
4,12,14
